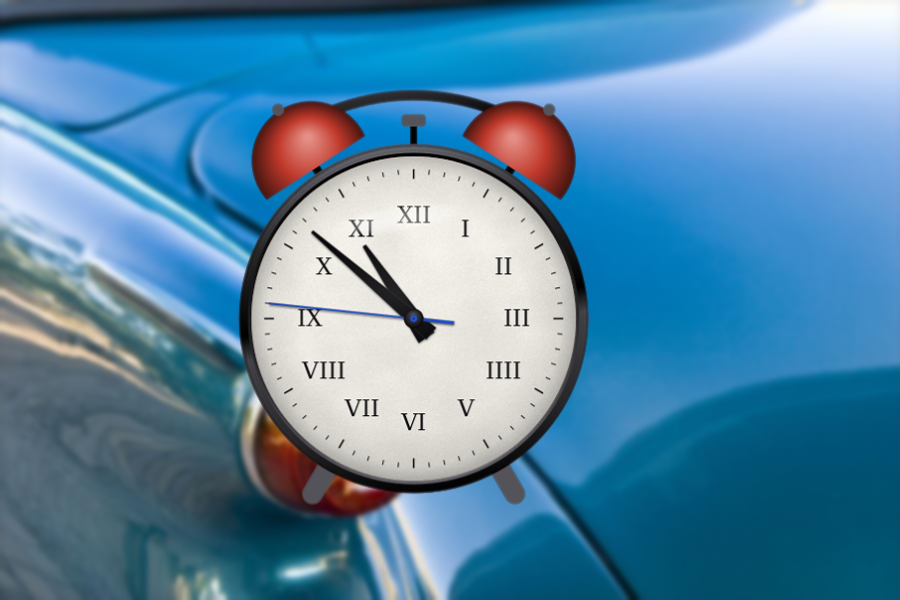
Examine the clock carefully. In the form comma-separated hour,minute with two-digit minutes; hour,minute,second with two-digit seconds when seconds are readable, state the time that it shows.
10,51,46
